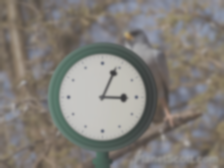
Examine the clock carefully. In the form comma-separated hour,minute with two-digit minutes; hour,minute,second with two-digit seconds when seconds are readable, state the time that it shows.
3,04
